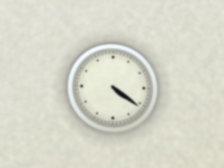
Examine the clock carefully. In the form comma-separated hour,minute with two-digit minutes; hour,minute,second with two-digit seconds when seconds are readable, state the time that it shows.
4,21
